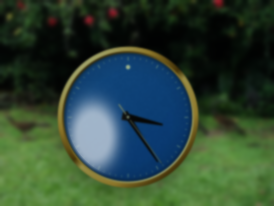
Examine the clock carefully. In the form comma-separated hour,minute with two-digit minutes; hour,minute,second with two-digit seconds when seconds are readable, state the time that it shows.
3,24,24
